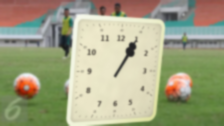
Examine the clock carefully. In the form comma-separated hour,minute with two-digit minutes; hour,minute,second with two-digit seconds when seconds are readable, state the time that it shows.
1,05
